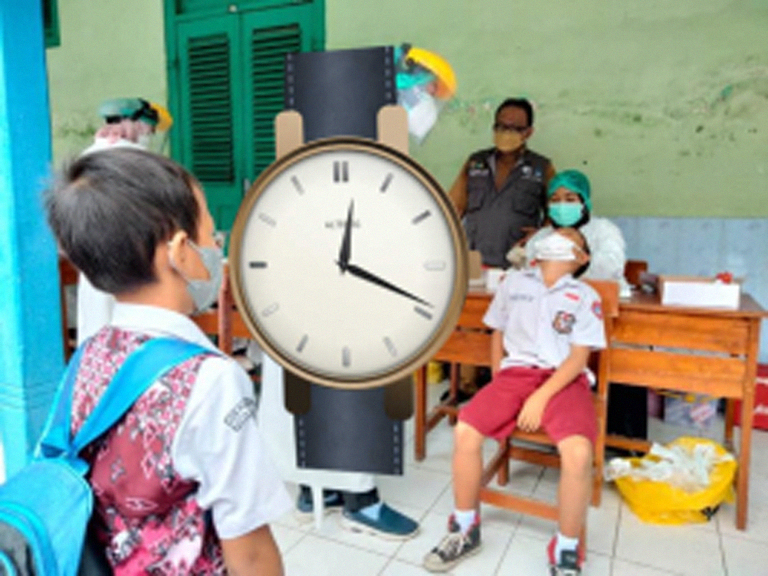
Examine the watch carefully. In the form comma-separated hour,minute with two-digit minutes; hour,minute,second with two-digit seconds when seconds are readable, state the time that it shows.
12,19
